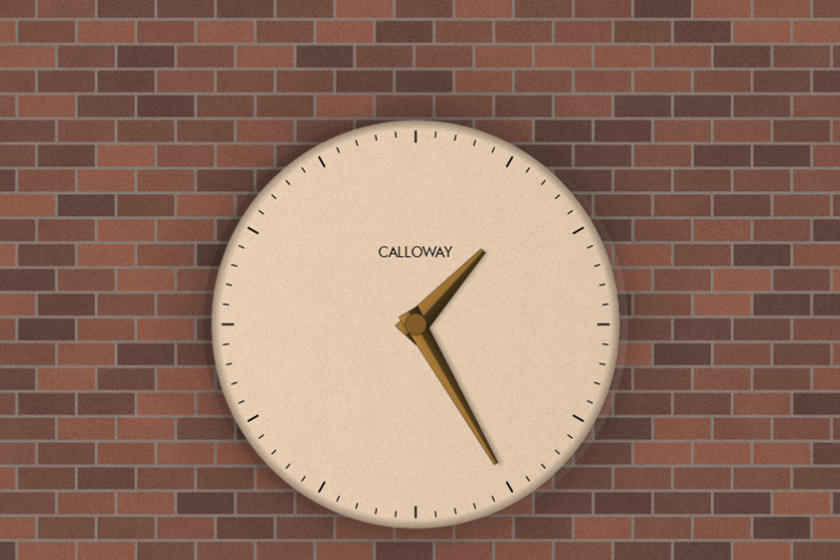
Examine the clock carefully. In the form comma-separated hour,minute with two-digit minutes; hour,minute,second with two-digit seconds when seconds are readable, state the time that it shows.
1,25
